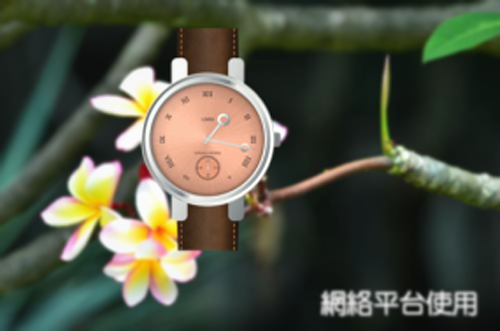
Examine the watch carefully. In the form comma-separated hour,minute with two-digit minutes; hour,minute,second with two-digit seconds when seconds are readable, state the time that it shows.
1,17
